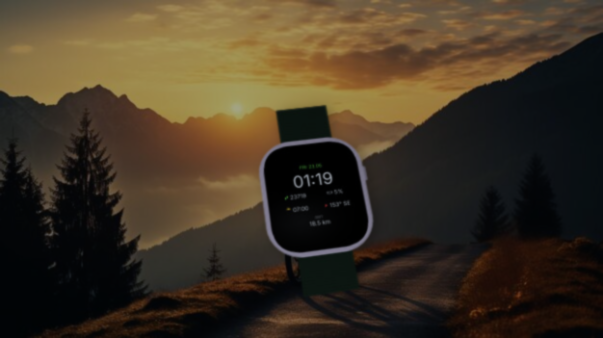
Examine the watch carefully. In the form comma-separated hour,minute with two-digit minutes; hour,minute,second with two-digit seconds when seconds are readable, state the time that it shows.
1,19
